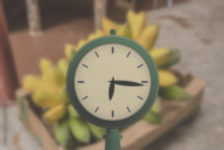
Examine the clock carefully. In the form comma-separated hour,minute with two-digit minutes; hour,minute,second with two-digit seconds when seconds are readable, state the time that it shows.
6,16
